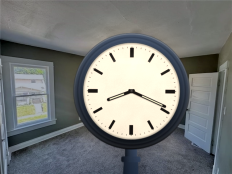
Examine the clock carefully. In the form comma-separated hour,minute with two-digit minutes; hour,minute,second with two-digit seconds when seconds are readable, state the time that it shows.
8,19
